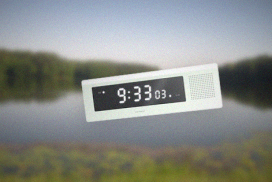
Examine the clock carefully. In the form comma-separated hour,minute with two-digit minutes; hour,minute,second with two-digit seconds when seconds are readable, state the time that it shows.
9,33,03
